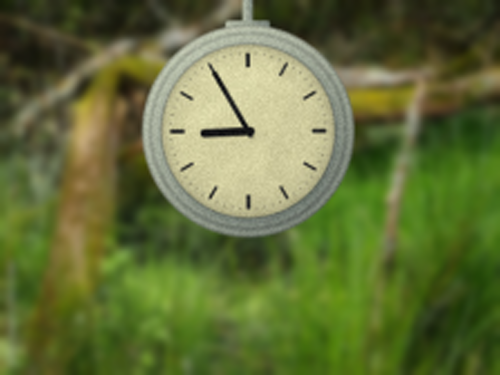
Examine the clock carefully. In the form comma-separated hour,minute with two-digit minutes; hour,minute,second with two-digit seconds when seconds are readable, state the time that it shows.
8,55
